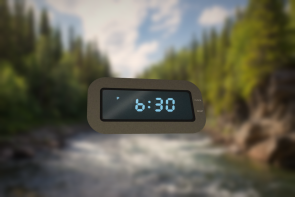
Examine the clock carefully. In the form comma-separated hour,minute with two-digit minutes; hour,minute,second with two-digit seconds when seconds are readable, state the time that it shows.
6,30
